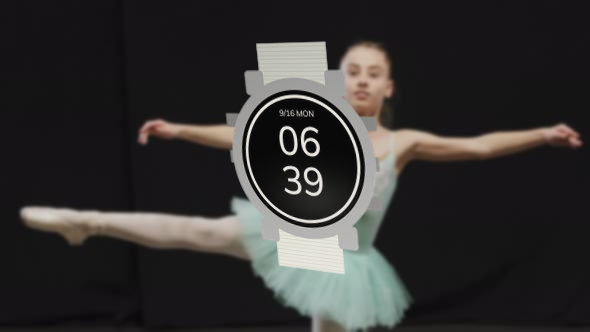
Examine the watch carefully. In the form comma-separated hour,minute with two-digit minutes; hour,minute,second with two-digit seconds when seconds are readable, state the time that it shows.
6,39
